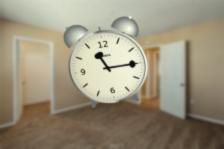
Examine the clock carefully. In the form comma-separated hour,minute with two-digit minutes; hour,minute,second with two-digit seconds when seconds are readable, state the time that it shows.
11,15
